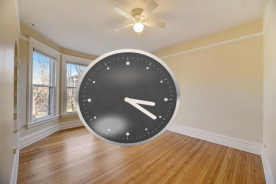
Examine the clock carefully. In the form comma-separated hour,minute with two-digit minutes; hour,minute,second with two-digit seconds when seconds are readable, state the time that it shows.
3,21
